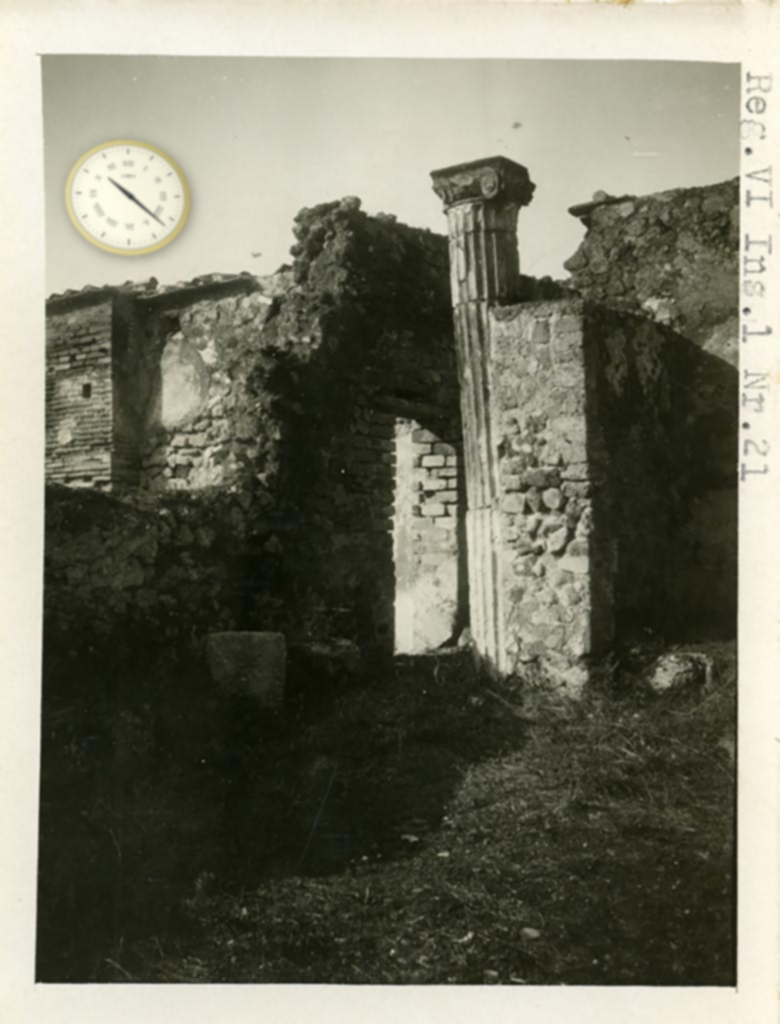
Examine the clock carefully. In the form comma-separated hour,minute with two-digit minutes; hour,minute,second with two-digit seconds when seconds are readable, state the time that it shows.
10,22
